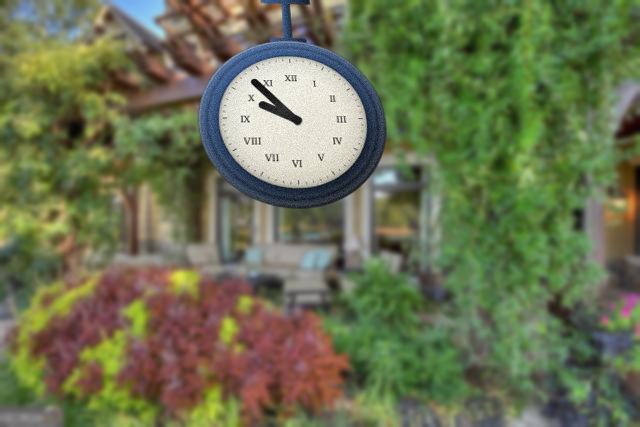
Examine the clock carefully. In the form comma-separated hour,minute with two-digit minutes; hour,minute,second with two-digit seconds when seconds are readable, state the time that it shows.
9,53
